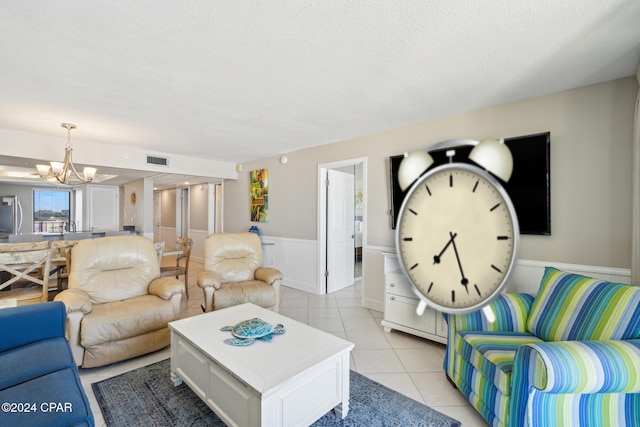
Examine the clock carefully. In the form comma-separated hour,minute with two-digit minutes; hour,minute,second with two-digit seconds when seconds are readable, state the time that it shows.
7,27
